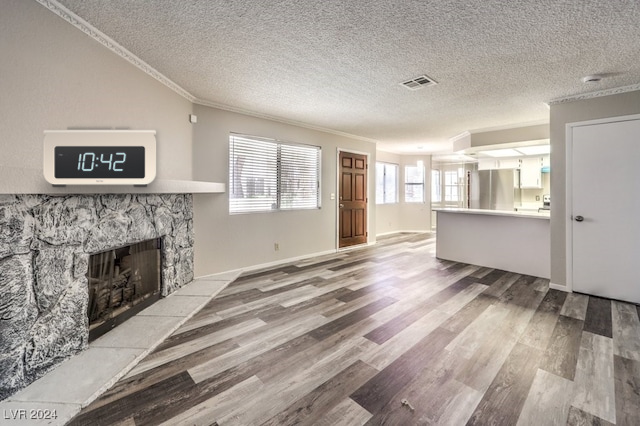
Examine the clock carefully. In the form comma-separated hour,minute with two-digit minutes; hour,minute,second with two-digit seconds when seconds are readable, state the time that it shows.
10,42
